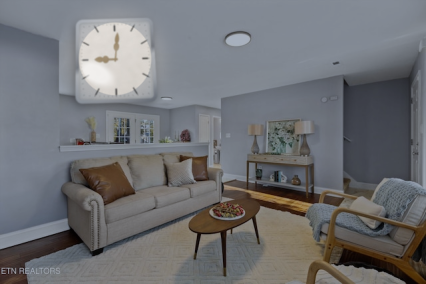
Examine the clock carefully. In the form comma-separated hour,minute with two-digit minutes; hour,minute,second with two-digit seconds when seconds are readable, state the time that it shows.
9,01
